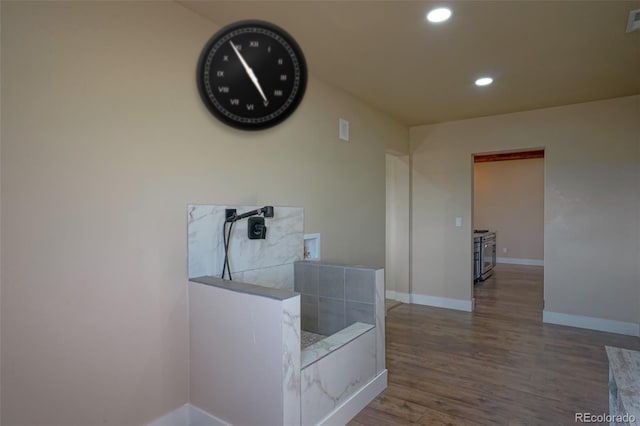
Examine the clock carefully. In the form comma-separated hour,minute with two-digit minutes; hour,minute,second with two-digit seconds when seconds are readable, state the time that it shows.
4,54
